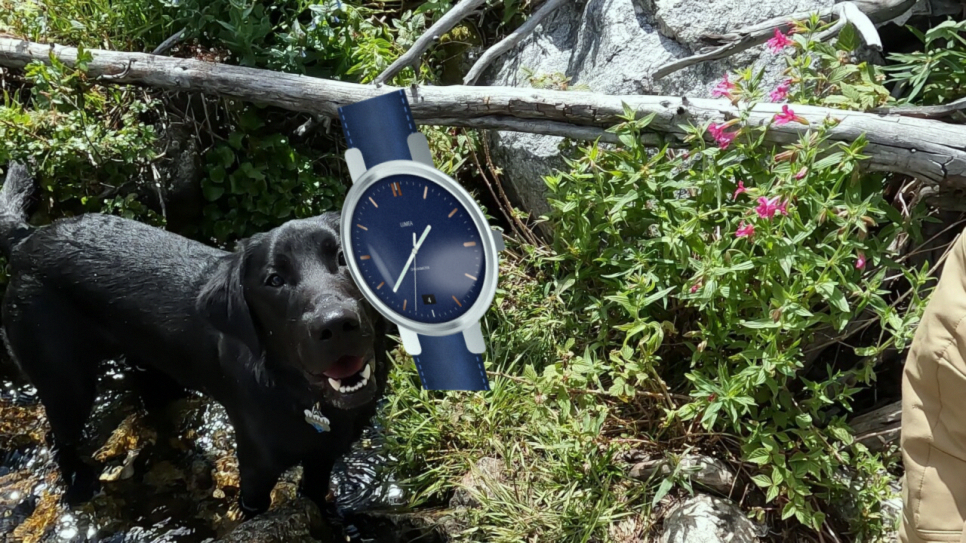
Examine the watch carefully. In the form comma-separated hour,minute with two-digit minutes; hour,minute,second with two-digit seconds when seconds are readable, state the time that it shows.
1,37,33
